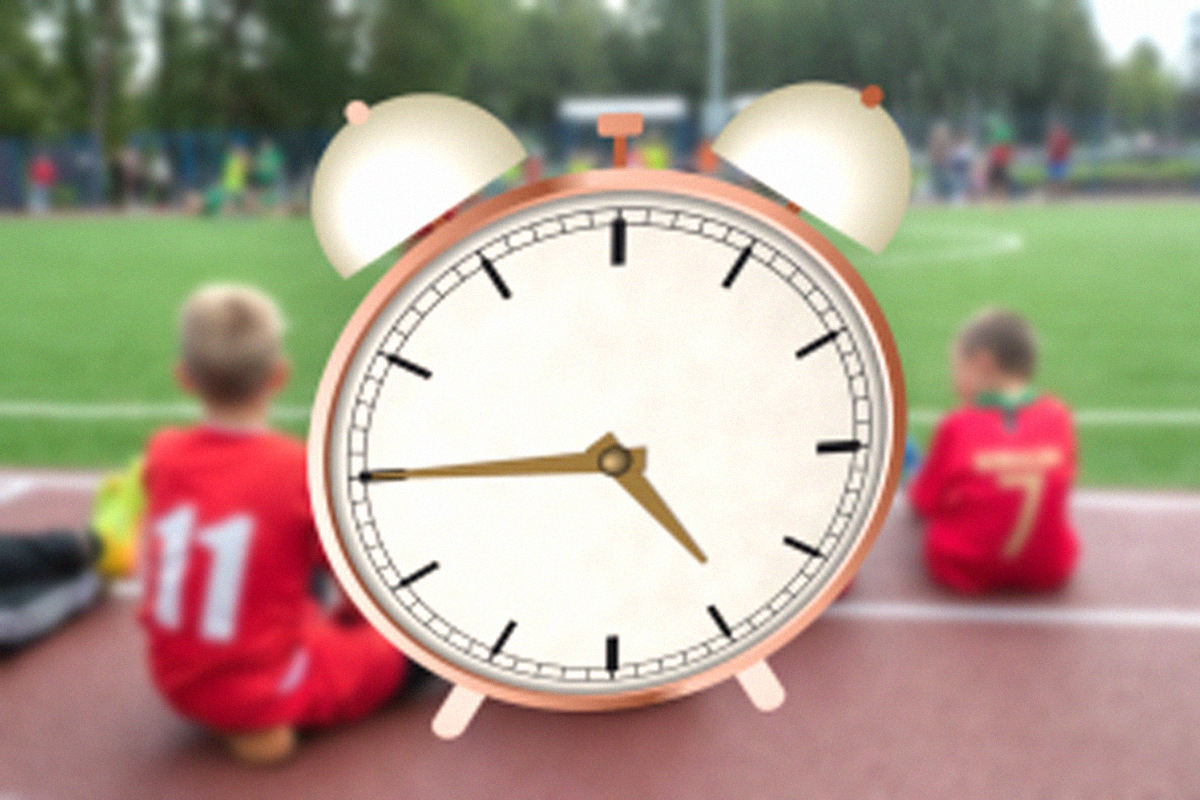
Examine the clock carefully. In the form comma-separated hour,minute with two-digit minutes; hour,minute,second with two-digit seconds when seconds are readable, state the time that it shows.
4,45
